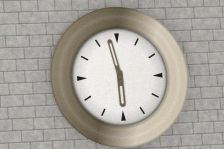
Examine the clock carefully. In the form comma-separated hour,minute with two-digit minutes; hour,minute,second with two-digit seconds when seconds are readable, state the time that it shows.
5,58
